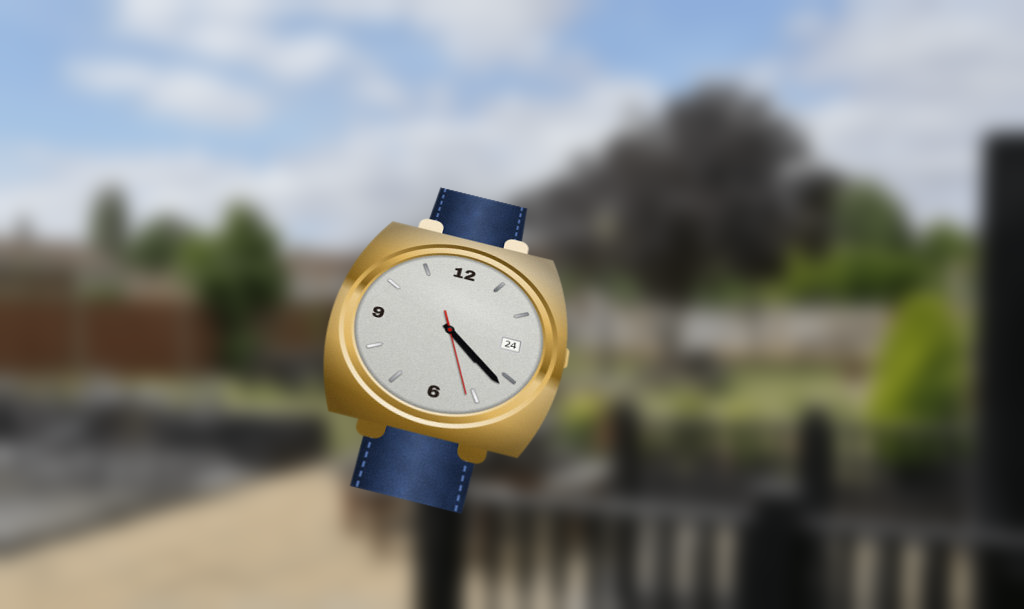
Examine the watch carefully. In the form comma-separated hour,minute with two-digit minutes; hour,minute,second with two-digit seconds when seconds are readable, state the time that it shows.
4,21,26
